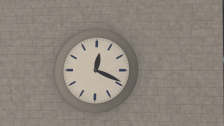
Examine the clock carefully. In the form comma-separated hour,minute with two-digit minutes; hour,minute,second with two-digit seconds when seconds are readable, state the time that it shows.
12,19
